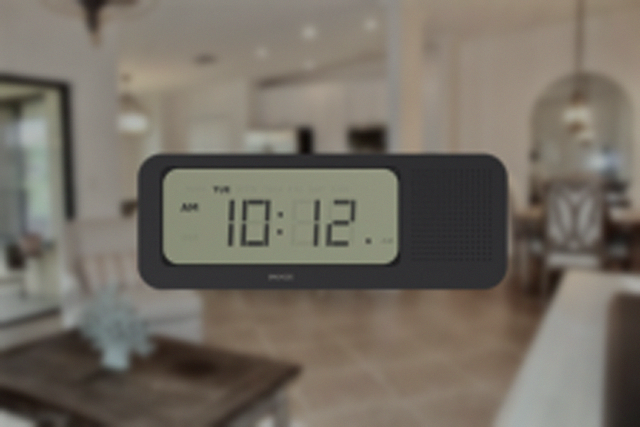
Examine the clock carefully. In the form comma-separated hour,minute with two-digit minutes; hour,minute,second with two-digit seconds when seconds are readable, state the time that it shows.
10,12
